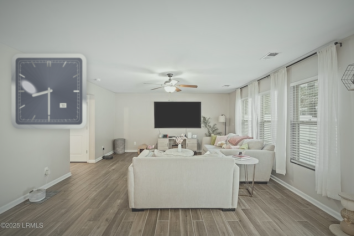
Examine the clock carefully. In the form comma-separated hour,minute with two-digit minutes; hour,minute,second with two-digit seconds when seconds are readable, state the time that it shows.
8,30
